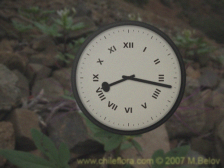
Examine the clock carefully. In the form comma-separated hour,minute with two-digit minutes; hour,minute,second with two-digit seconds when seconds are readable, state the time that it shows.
8,17
